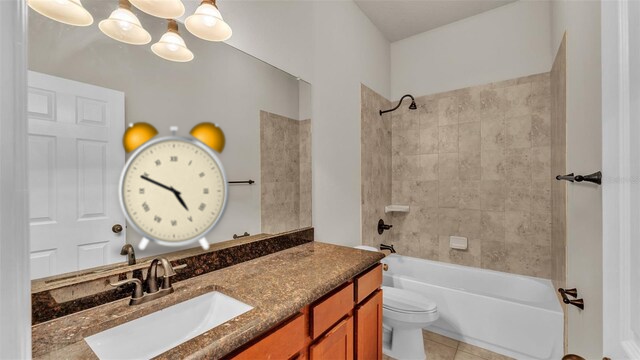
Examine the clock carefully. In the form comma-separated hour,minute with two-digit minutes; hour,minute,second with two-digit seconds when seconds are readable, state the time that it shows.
4,49
